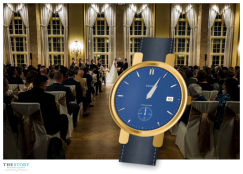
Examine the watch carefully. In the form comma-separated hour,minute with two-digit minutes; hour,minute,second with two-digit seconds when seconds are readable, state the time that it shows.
1,04
